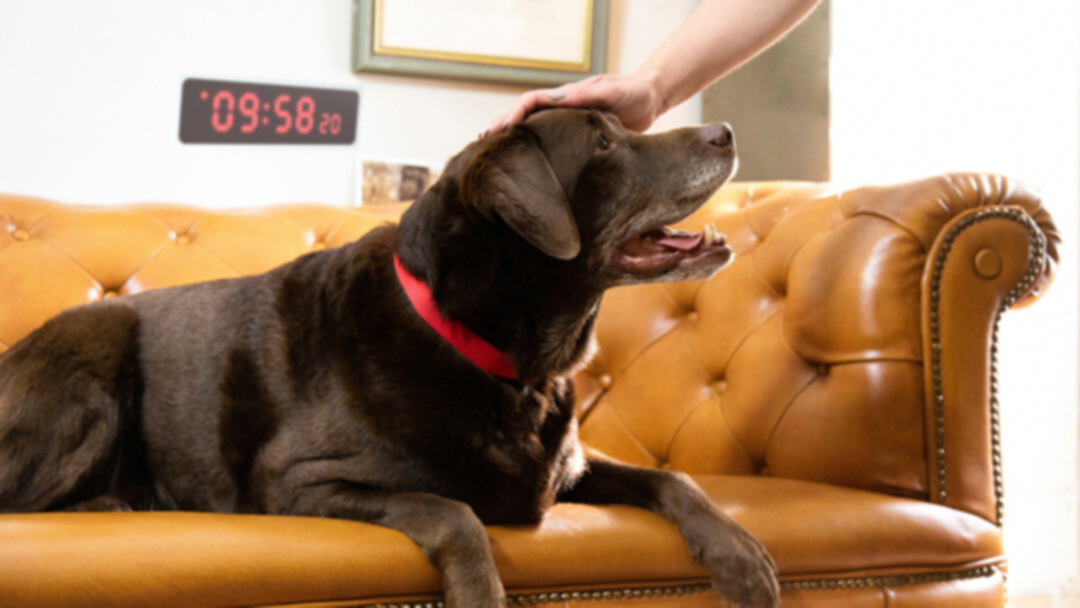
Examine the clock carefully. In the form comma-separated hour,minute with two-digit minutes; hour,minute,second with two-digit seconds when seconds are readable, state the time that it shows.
9,58,20
